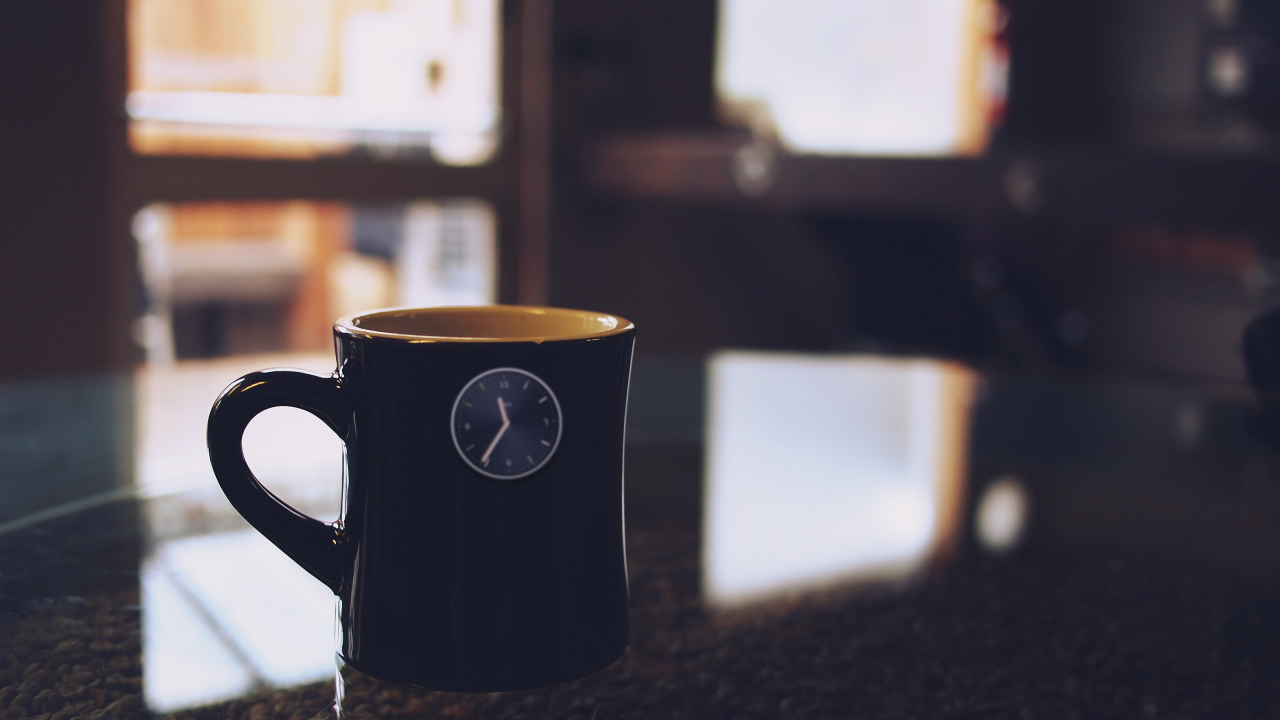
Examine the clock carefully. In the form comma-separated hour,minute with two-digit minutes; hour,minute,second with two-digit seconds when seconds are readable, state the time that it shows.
11,36
